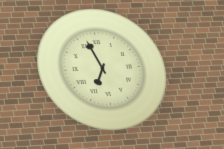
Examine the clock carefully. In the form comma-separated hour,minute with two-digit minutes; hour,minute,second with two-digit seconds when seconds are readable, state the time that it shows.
6,57
